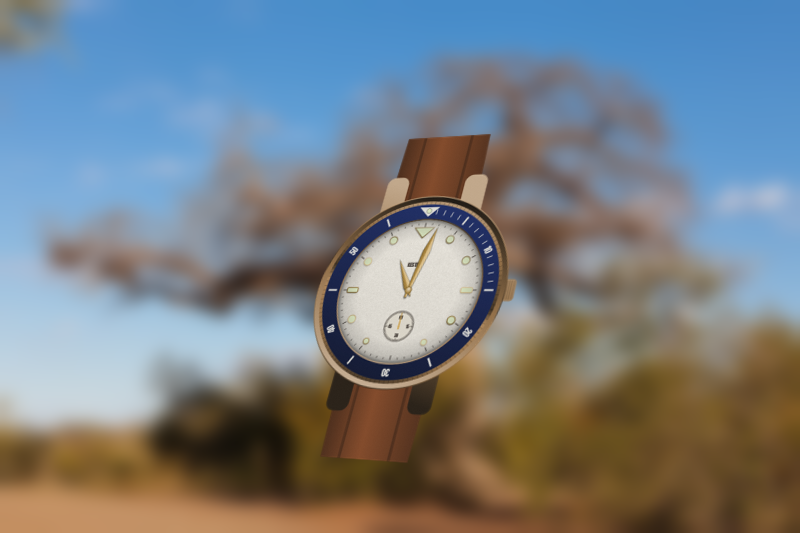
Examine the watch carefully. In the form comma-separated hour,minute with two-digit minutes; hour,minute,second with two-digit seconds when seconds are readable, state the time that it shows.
11,02
